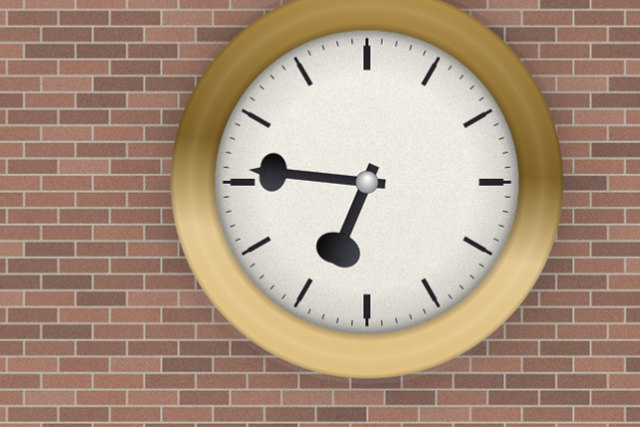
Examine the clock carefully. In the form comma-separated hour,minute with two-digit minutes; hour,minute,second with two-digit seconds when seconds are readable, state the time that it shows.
6,46
